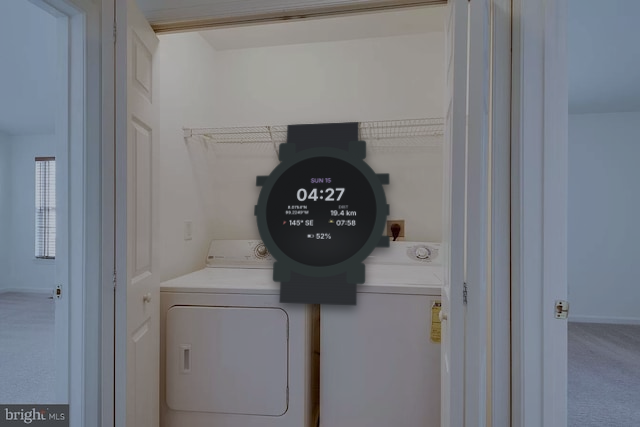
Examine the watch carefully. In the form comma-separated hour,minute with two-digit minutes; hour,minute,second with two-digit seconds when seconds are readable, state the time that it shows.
4,27
